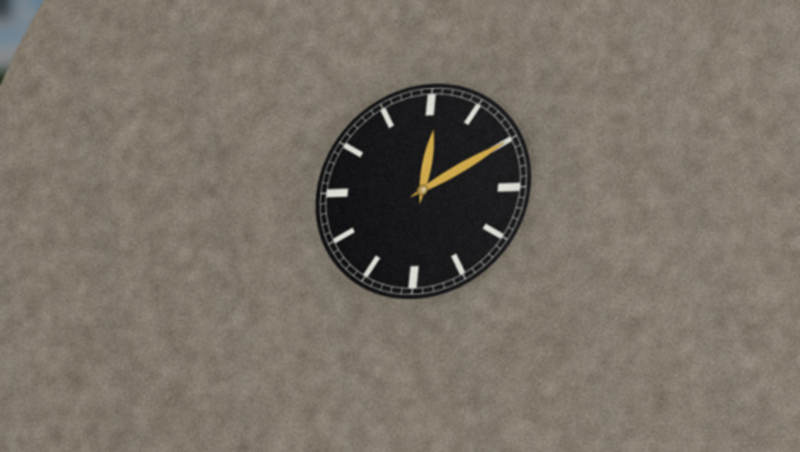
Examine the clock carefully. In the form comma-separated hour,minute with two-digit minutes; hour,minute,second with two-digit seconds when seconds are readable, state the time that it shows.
12,10
